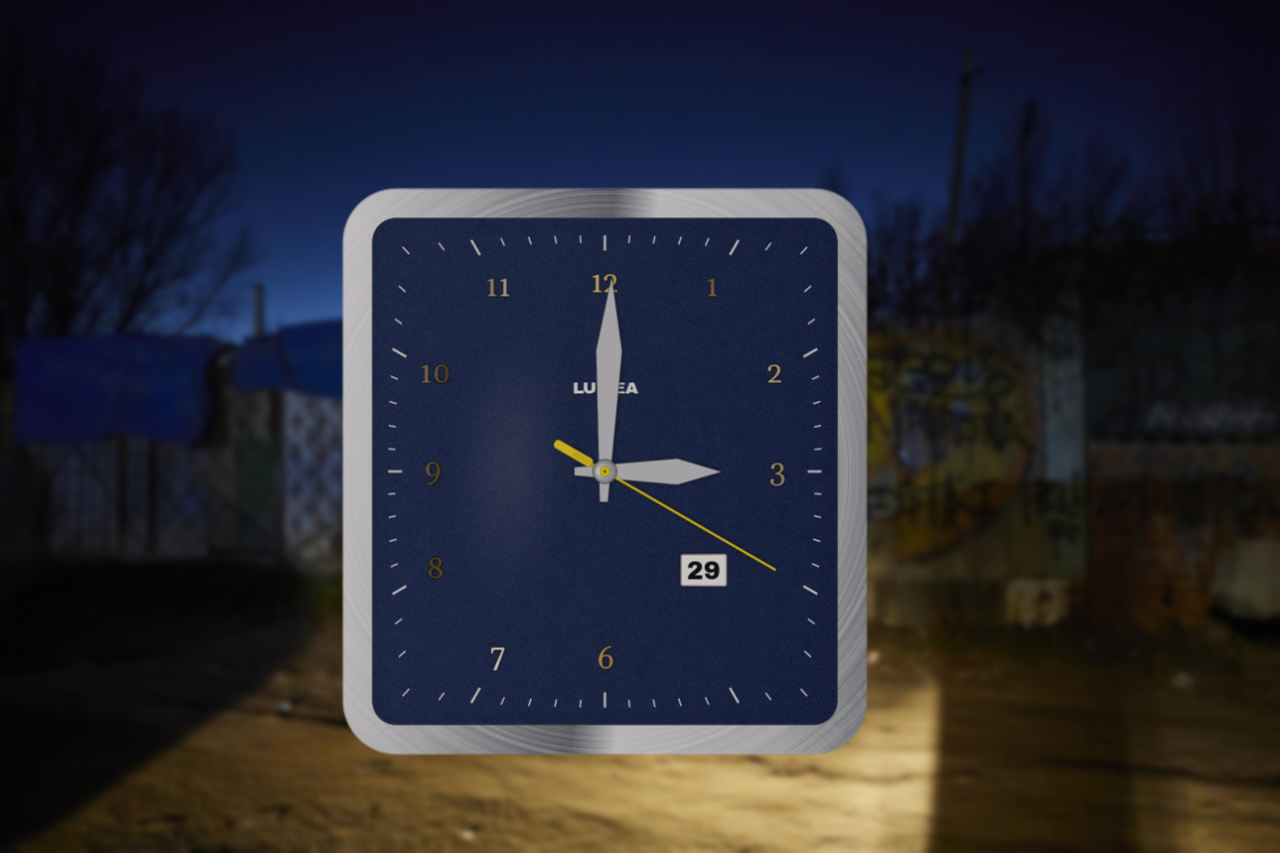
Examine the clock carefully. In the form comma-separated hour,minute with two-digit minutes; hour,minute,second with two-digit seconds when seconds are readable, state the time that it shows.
3,00,20
